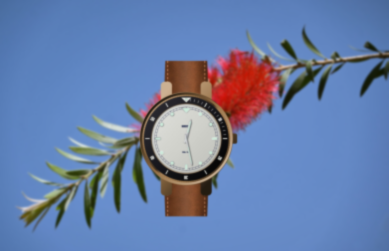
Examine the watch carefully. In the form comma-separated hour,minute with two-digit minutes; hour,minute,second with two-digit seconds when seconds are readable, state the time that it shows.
12,28
